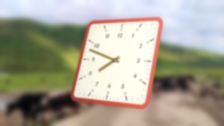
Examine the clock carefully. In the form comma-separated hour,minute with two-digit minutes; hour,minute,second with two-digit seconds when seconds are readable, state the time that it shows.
7,48
